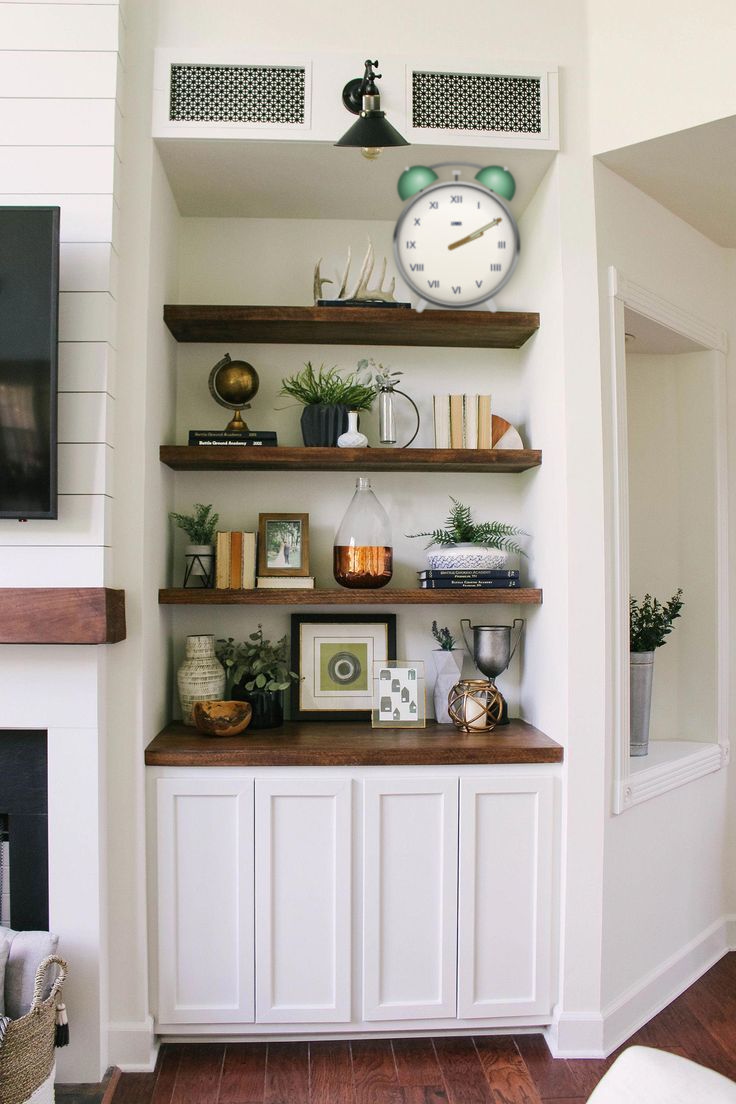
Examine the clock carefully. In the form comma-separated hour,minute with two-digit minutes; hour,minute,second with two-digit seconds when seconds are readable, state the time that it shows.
2,10
